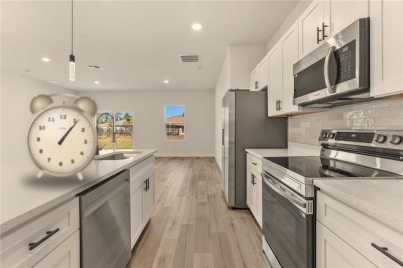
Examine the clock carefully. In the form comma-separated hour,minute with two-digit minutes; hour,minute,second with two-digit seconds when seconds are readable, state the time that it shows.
1,06
